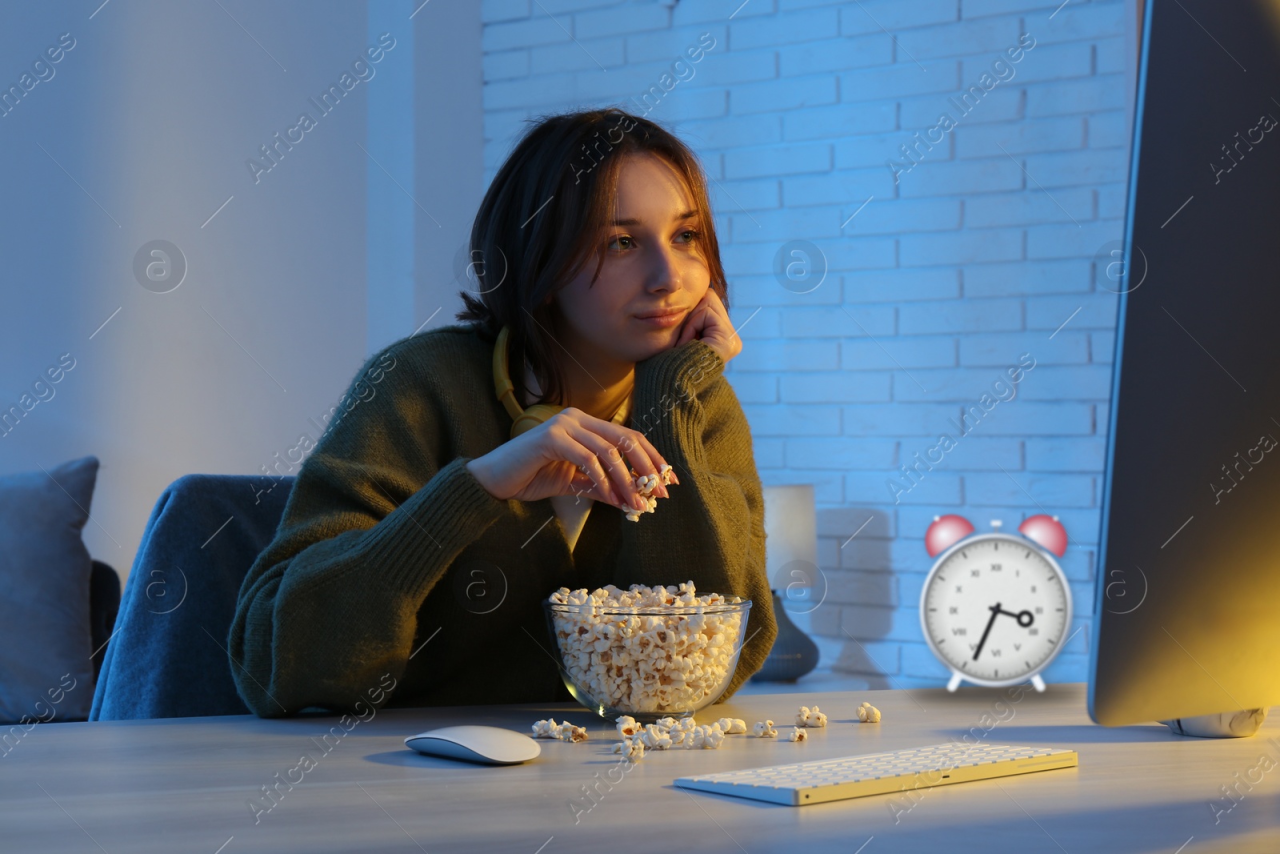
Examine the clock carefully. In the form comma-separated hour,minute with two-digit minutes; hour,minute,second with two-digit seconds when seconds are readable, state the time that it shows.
3,34
